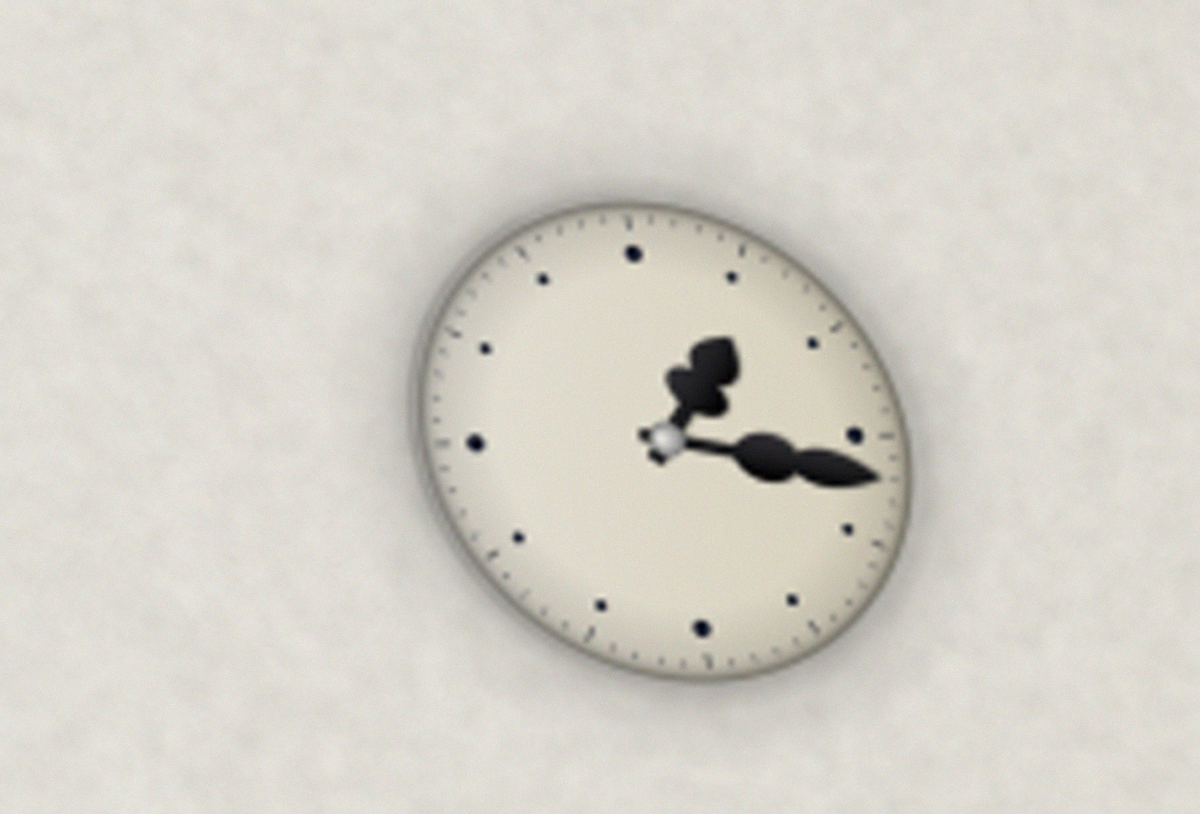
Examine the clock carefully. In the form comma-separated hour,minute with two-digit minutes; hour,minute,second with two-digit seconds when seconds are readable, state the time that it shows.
1,17
